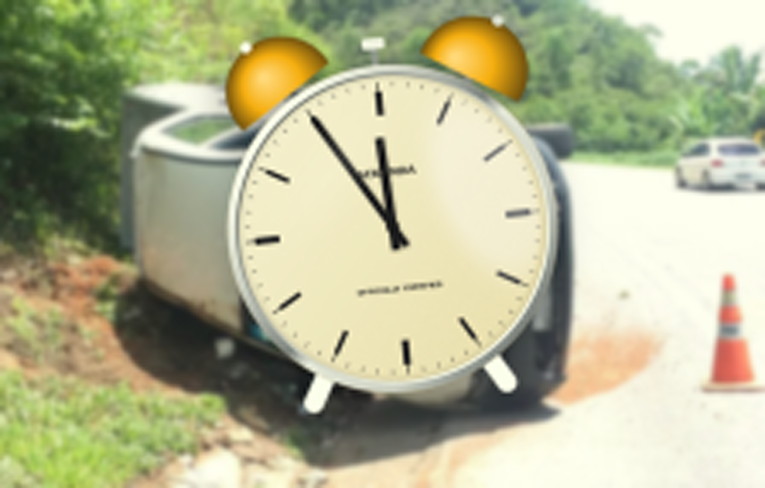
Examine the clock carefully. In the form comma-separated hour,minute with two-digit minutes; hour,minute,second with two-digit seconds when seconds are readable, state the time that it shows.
11,55
